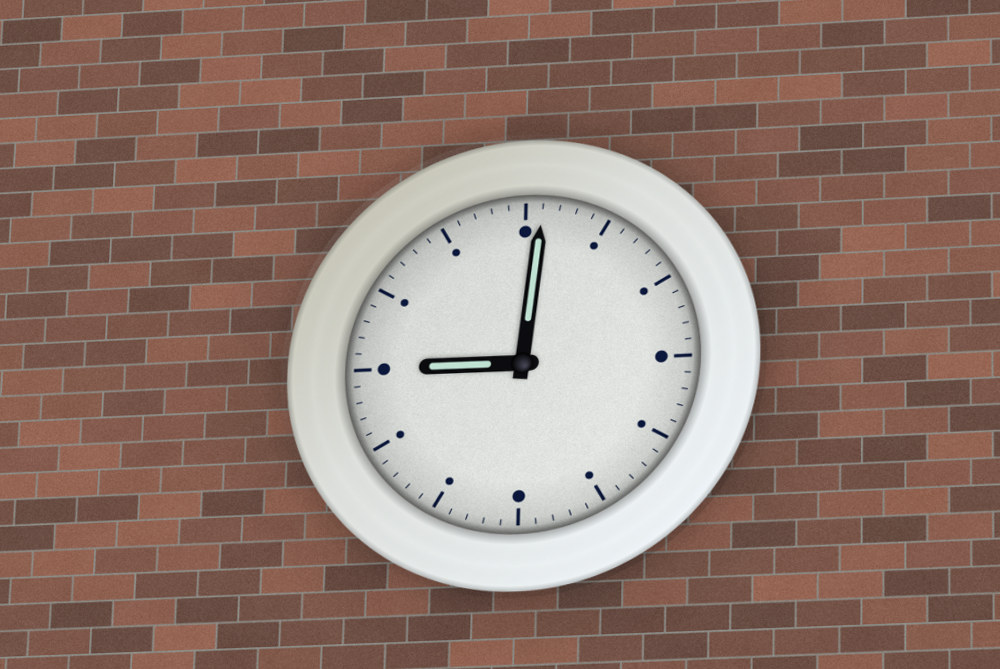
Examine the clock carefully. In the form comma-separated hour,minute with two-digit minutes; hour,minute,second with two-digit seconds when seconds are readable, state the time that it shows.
9,01
